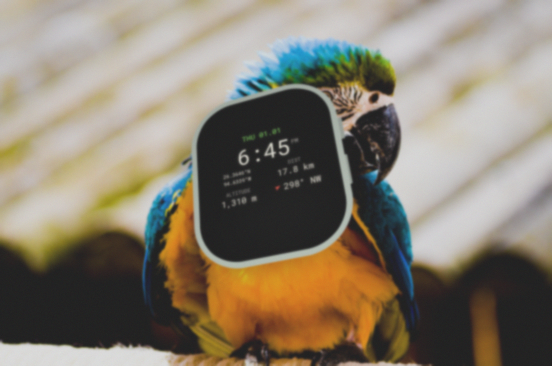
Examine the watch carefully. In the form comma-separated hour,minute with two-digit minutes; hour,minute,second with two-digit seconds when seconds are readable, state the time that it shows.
6,45
